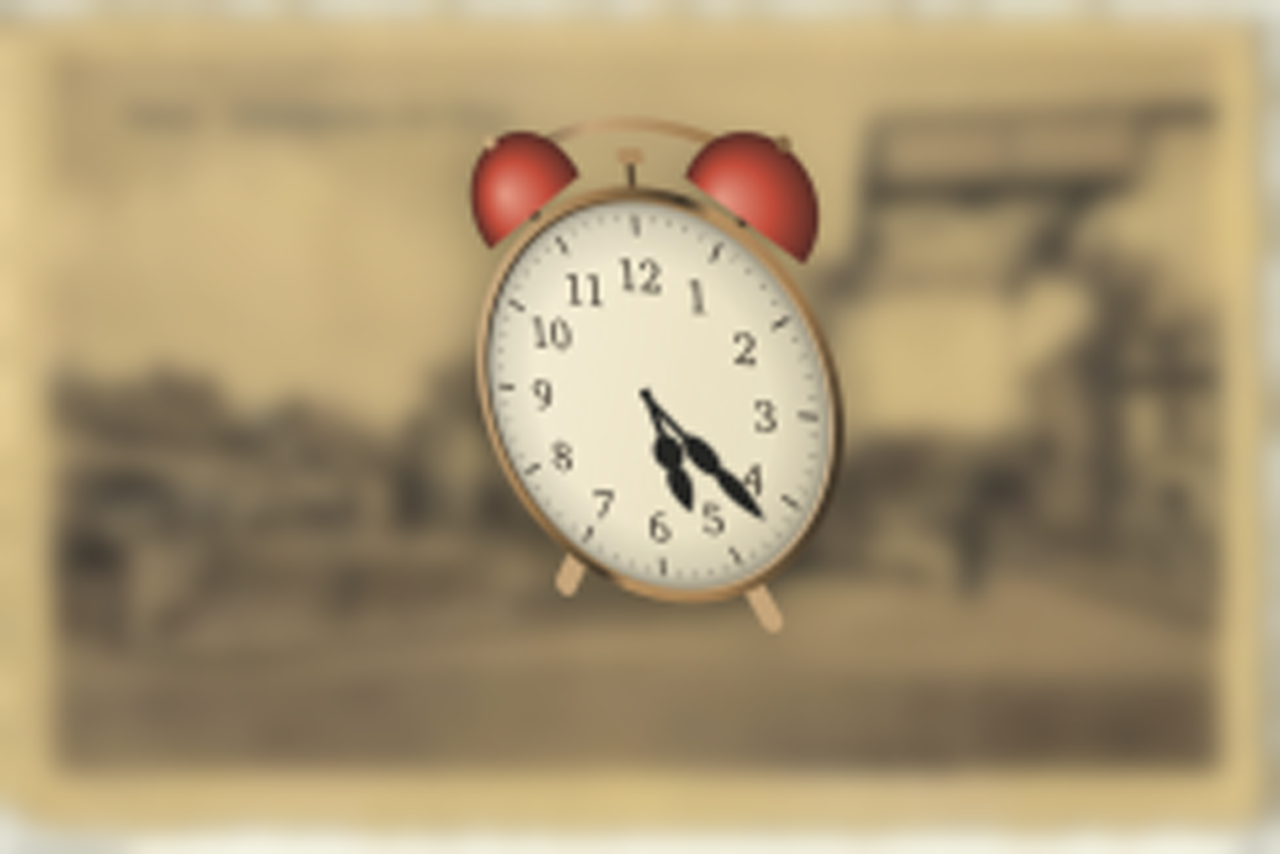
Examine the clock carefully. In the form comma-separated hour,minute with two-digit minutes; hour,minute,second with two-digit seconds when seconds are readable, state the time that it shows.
5,22
